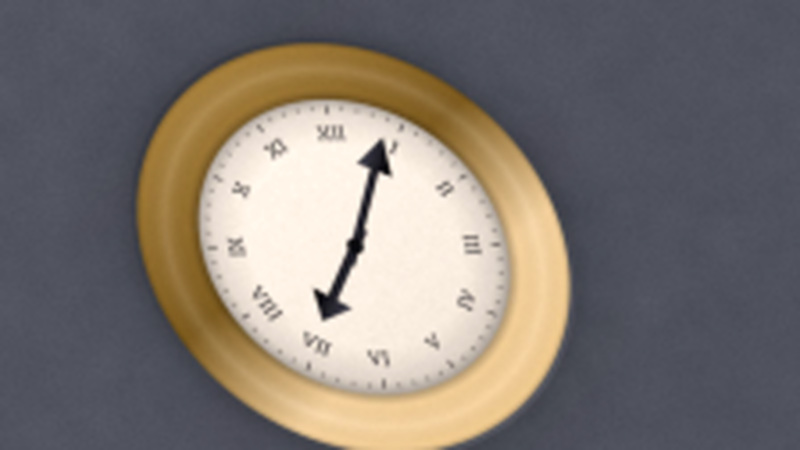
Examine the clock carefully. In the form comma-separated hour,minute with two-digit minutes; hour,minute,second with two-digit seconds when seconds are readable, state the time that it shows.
7,04
